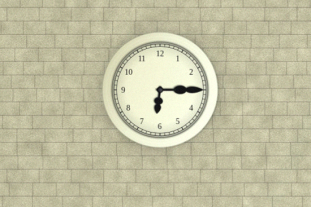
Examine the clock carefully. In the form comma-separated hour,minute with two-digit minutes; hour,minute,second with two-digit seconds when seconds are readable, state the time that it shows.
6,15
